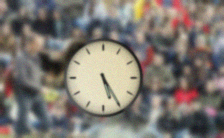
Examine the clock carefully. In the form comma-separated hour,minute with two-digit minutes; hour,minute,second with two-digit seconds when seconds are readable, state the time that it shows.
5,25
